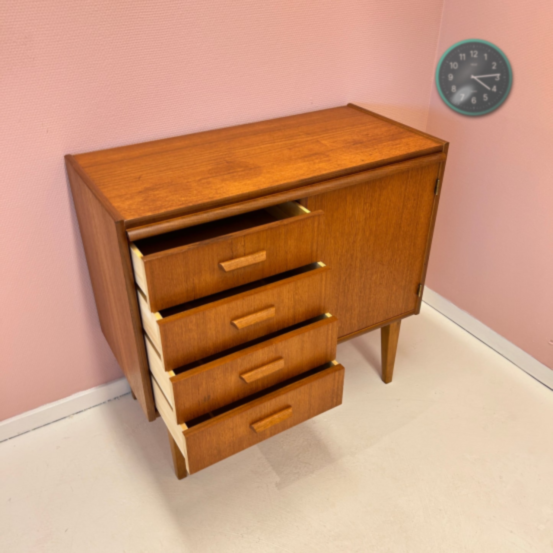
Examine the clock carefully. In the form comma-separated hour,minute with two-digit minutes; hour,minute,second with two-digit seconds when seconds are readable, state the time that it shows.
4,14
